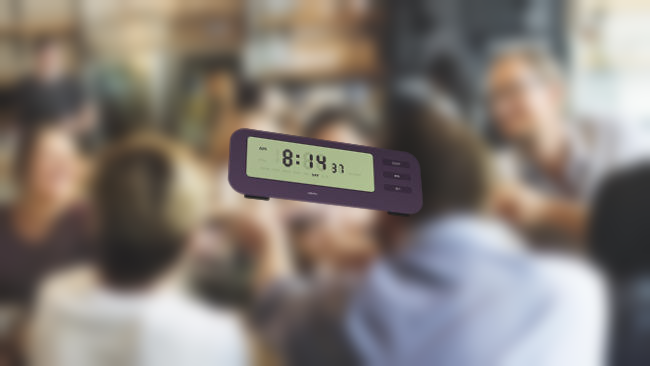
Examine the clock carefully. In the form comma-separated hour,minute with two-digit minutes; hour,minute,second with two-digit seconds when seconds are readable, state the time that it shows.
8,14,37
